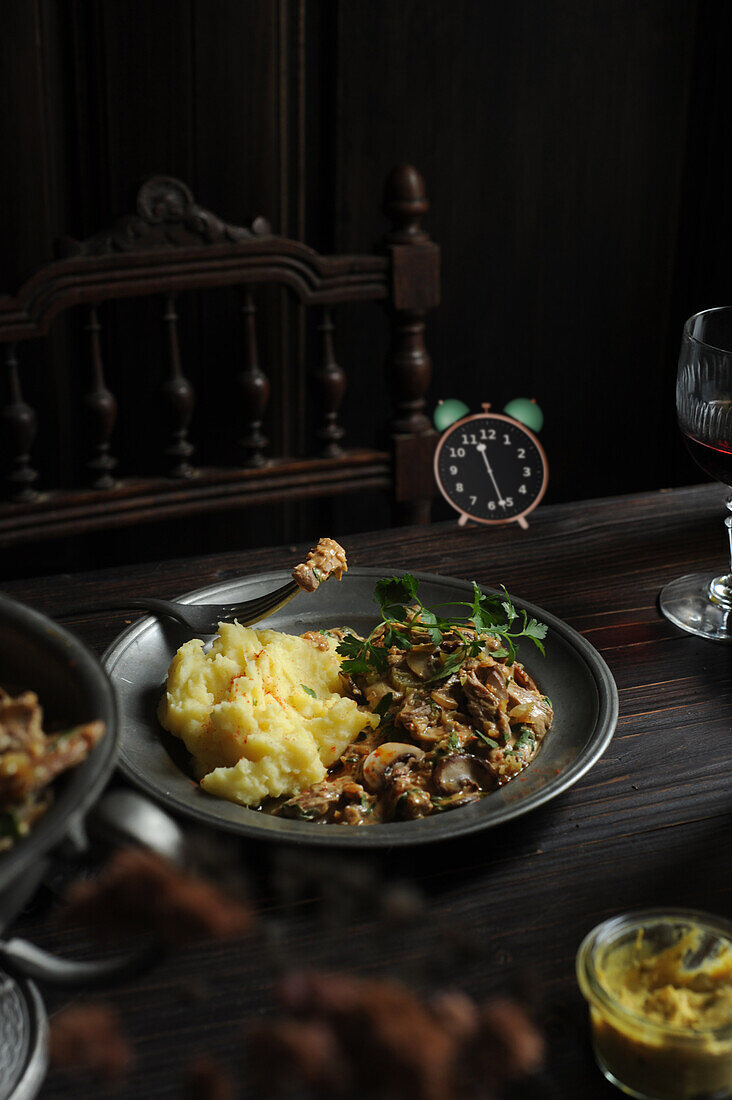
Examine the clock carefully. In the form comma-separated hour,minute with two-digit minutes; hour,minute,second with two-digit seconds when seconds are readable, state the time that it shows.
11,27
